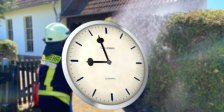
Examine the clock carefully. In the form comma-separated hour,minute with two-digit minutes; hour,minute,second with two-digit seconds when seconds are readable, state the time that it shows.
8,57
